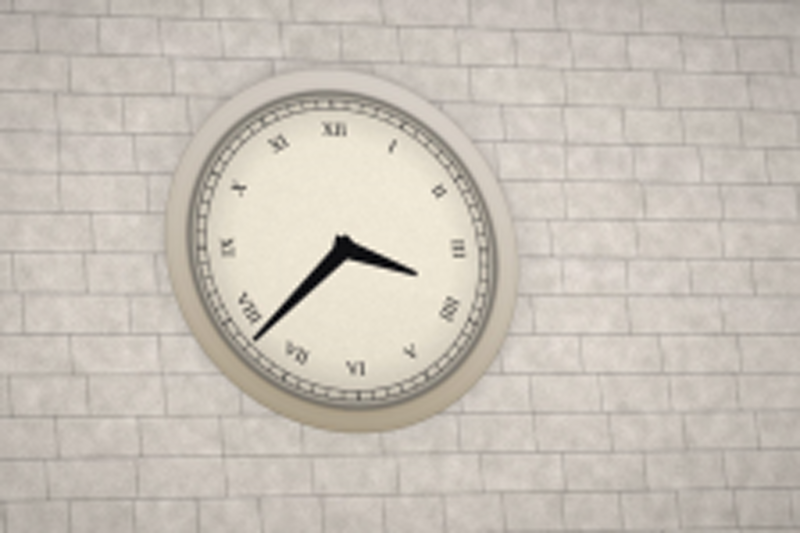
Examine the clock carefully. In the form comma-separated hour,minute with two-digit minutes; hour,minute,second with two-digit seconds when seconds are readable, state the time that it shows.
3,38
